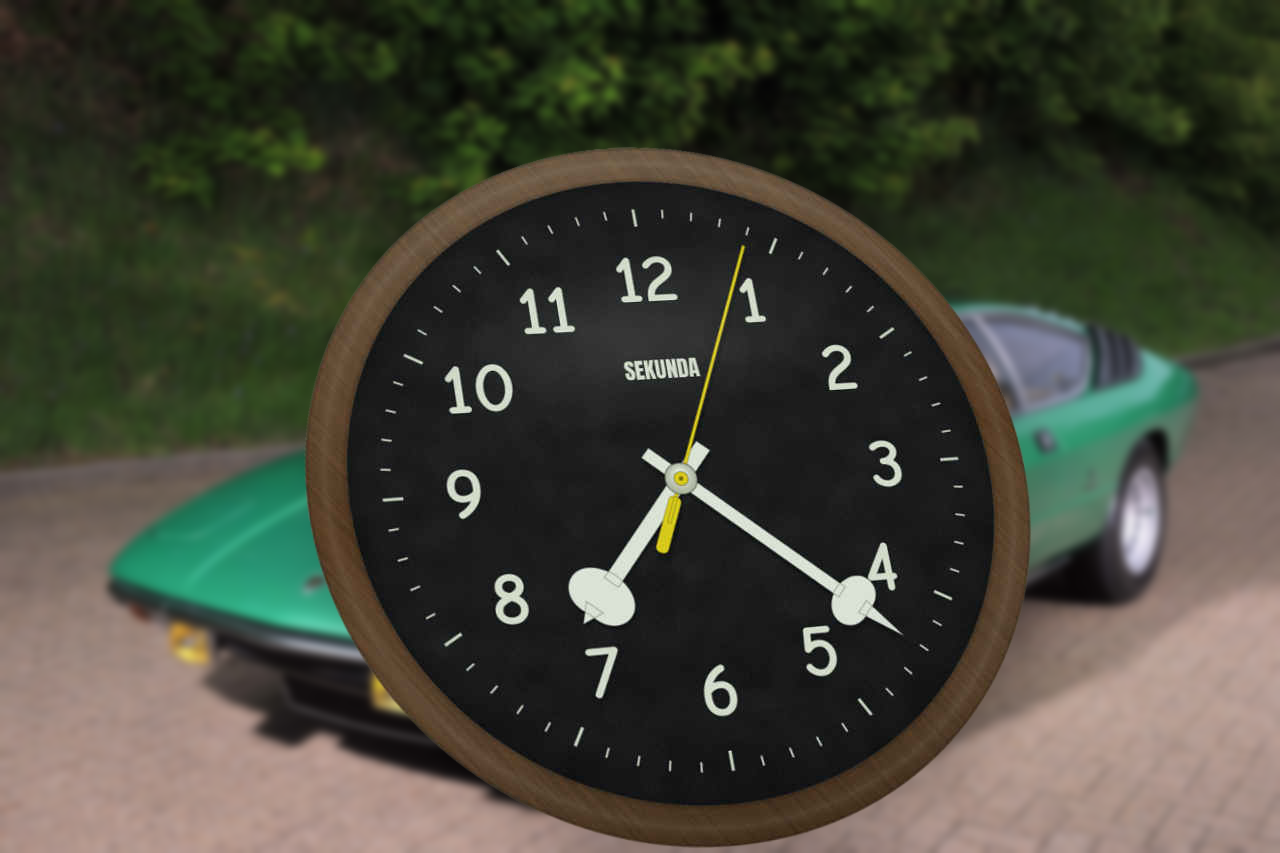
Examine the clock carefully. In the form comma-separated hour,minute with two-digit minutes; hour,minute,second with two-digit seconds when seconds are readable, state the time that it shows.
7,22,04
